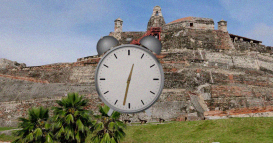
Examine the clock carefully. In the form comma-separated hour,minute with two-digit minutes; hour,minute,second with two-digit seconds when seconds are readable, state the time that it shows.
12,32
